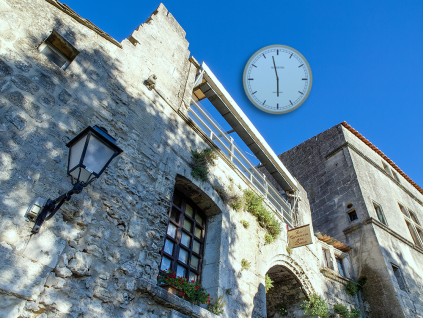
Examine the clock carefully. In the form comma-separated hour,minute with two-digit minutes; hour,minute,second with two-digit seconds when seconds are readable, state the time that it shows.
5,58
